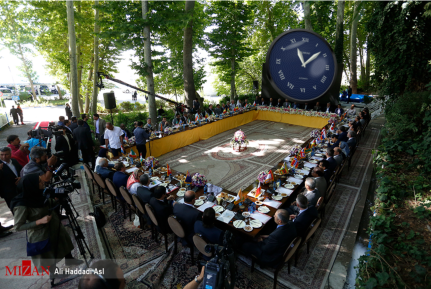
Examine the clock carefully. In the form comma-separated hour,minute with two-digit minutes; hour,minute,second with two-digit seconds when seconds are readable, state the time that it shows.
11,08
